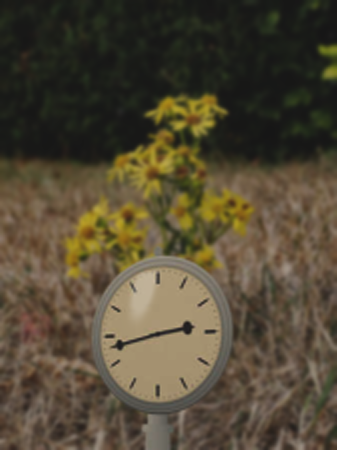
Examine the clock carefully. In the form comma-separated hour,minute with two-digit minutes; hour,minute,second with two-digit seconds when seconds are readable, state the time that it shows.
2,43
